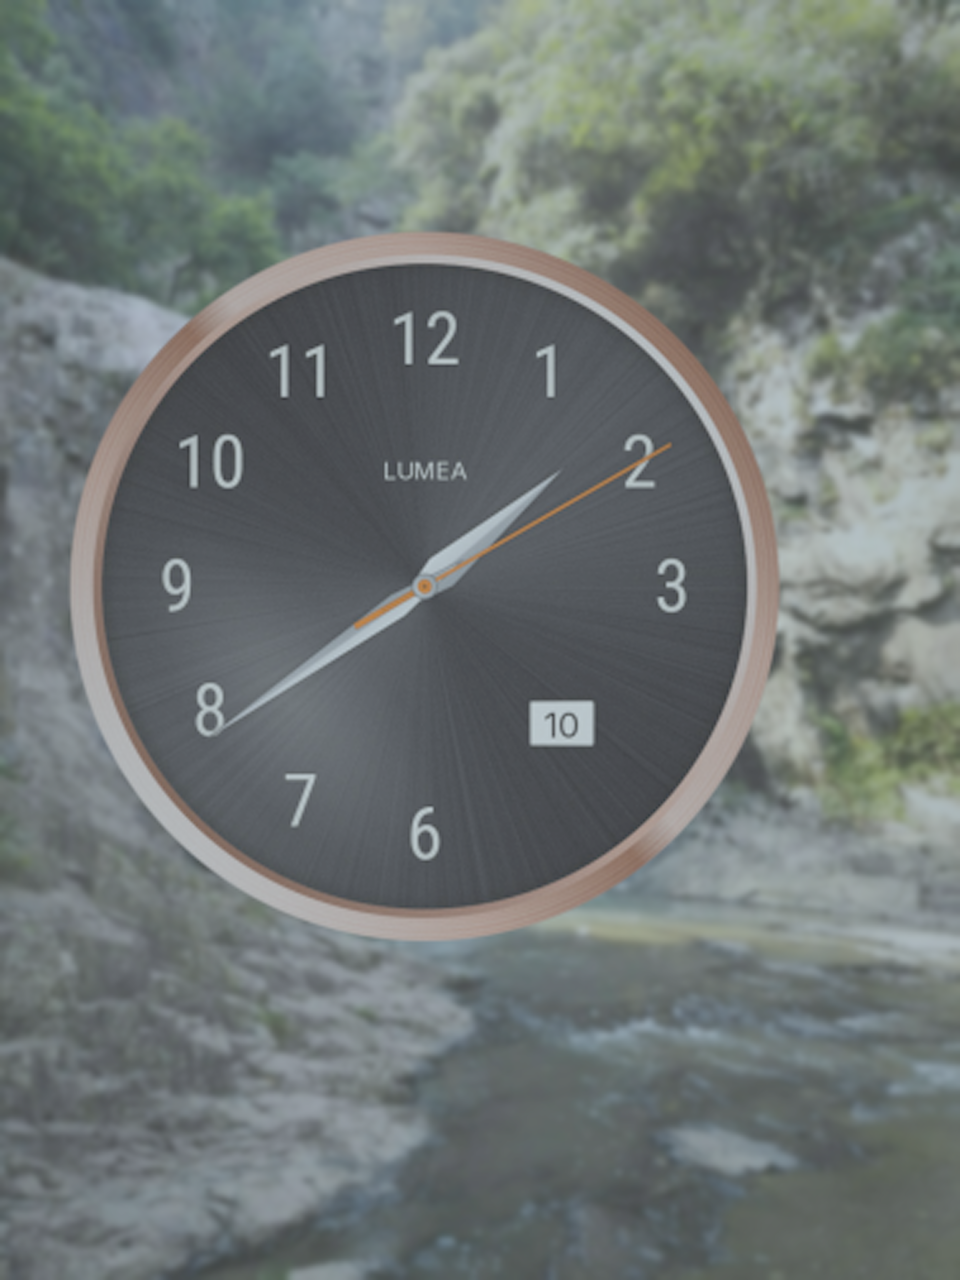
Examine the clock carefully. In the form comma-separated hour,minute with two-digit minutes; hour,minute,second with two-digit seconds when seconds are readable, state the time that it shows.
1,39,10
